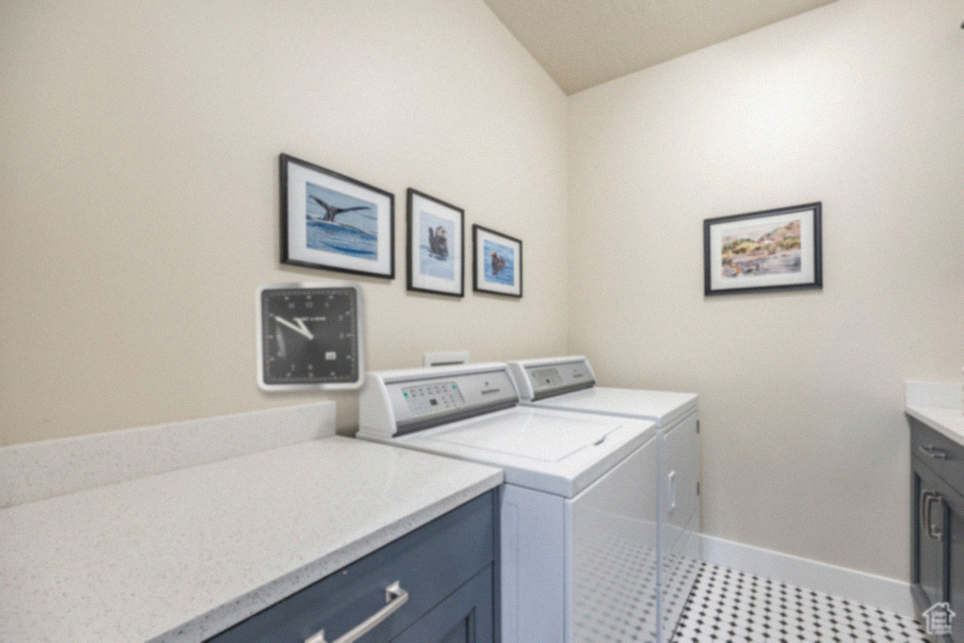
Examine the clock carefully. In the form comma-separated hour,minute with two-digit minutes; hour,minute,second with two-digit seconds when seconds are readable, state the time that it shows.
10,50
